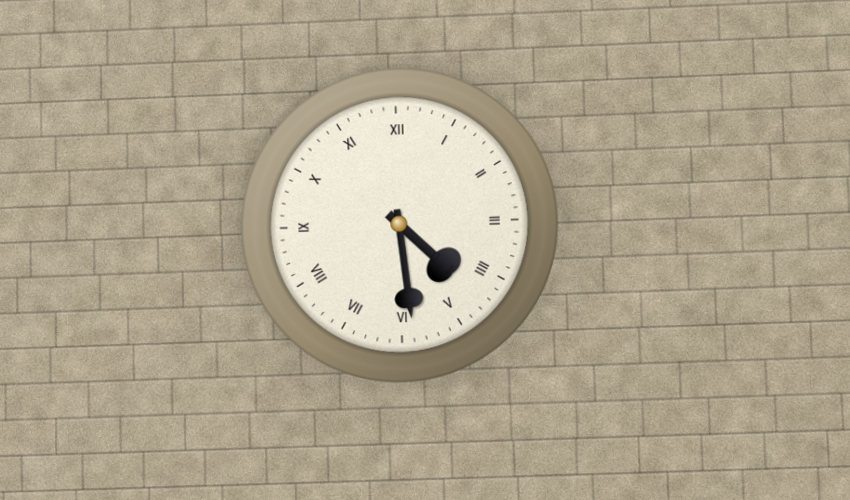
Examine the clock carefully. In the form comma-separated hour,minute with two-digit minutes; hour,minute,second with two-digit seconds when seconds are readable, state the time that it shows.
4,29
